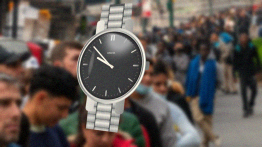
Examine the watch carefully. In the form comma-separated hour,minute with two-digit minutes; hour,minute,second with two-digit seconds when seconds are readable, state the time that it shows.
9,52
